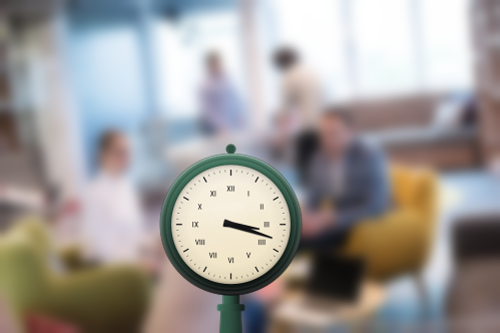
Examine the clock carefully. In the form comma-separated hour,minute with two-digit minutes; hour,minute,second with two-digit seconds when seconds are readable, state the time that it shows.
3,18
